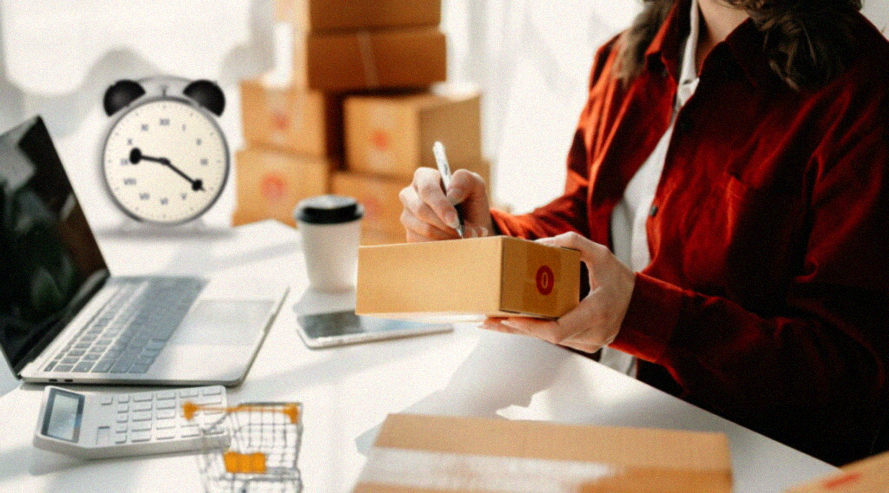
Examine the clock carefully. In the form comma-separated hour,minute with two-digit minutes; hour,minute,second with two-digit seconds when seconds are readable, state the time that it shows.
9,21
